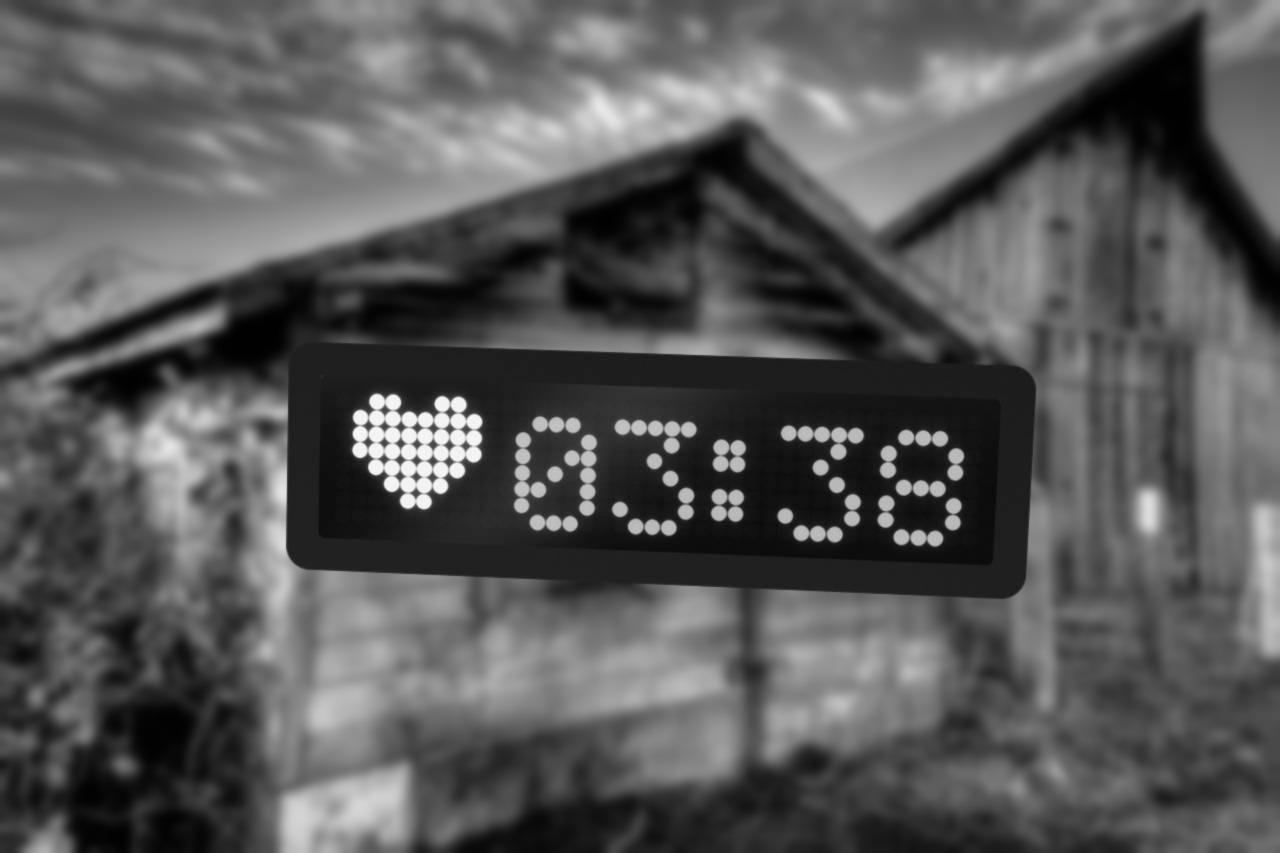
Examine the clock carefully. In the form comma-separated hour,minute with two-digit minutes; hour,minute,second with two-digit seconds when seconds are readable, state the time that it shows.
3,38
